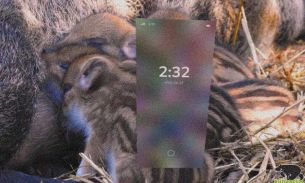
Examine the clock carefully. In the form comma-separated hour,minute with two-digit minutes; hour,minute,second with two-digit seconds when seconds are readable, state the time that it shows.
2,32
